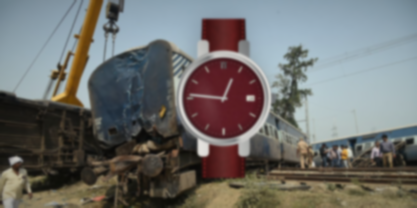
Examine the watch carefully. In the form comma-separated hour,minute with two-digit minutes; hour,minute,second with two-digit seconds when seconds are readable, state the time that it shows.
12,46
